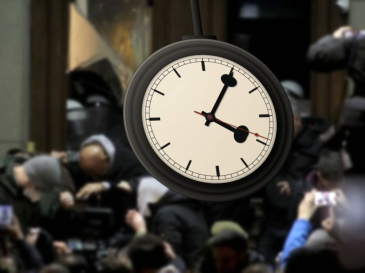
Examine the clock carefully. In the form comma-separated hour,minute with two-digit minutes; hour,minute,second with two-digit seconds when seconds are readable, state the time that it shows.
4,05,19
